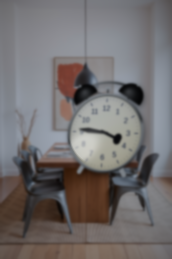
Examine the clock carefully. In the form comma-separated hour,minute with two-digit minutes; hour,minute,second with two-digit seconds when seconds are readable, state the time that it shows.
3,46
